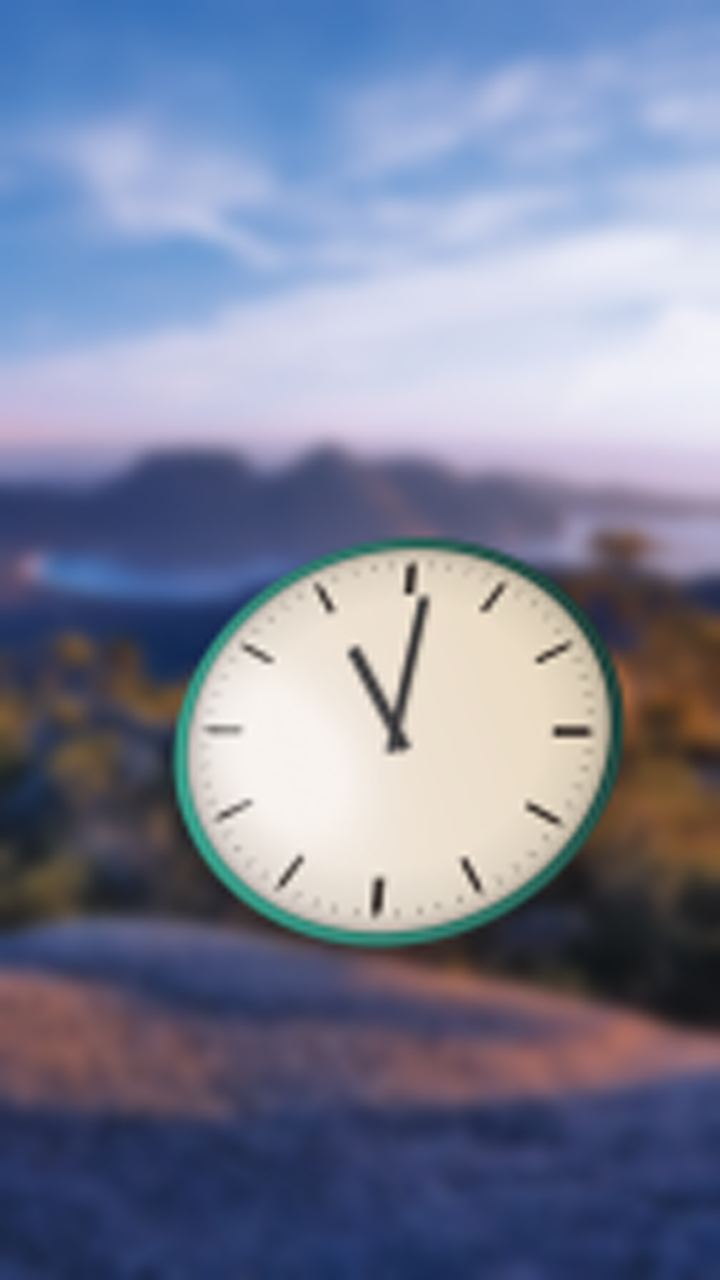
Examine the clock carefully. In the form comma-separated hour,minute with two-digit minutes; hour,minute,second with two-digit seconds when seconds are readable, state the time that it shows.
11,01
